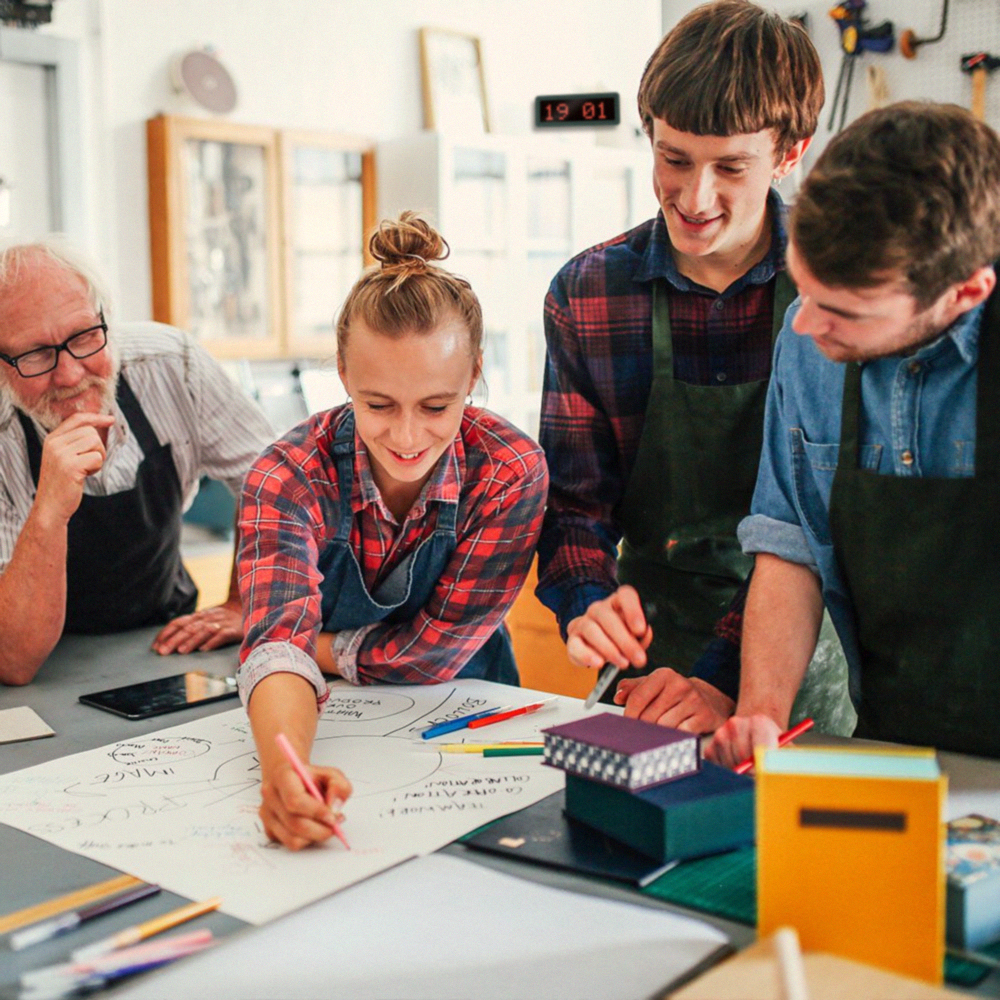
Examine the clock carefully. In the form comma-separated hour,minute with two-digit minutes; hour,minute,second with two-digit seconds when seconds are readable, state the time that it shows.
19,01
